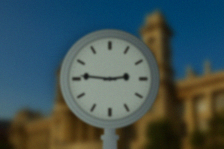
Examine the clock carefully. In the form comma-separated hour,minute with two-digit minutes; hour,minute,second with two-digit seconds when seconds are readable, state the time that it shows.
2,46
